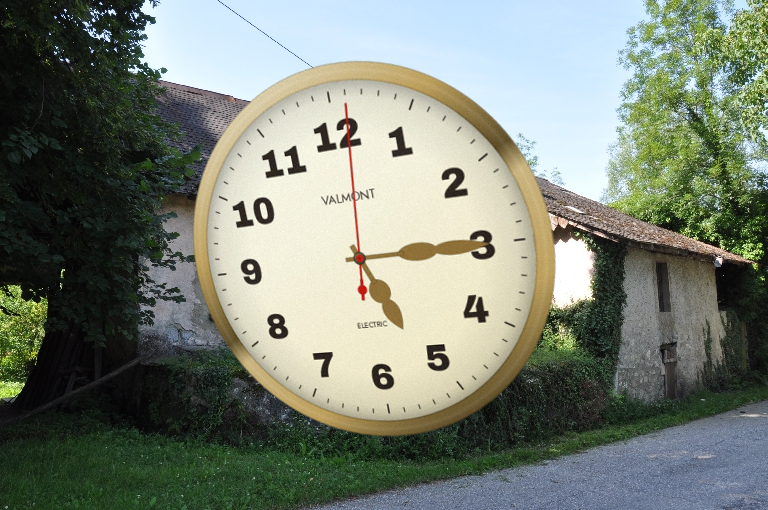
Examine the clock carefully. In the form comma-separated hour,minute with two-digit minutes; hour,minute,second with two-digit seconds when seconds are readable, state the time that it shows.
5,15,01
